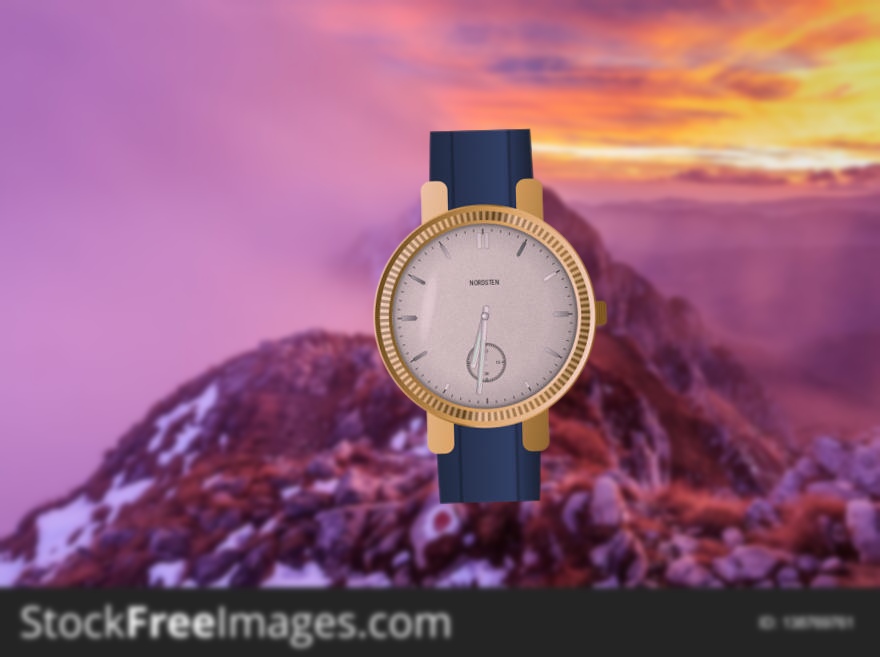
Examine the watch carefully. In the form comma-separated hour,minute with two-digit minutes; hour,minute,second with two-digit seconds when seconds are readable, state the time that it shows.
6,31
